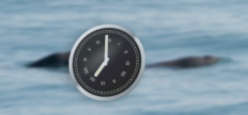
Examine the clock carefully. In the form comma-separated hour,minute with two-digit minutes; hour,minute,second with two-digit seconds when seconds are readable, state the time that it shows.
6,59
